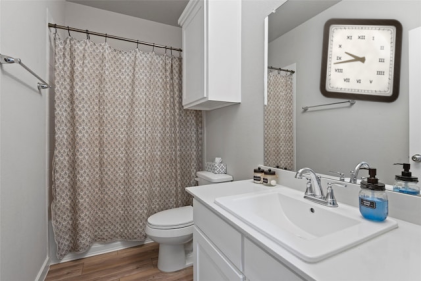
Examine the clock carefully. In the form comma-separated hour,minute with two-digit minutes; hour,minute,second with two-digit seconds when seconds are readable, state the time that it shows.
9,43
